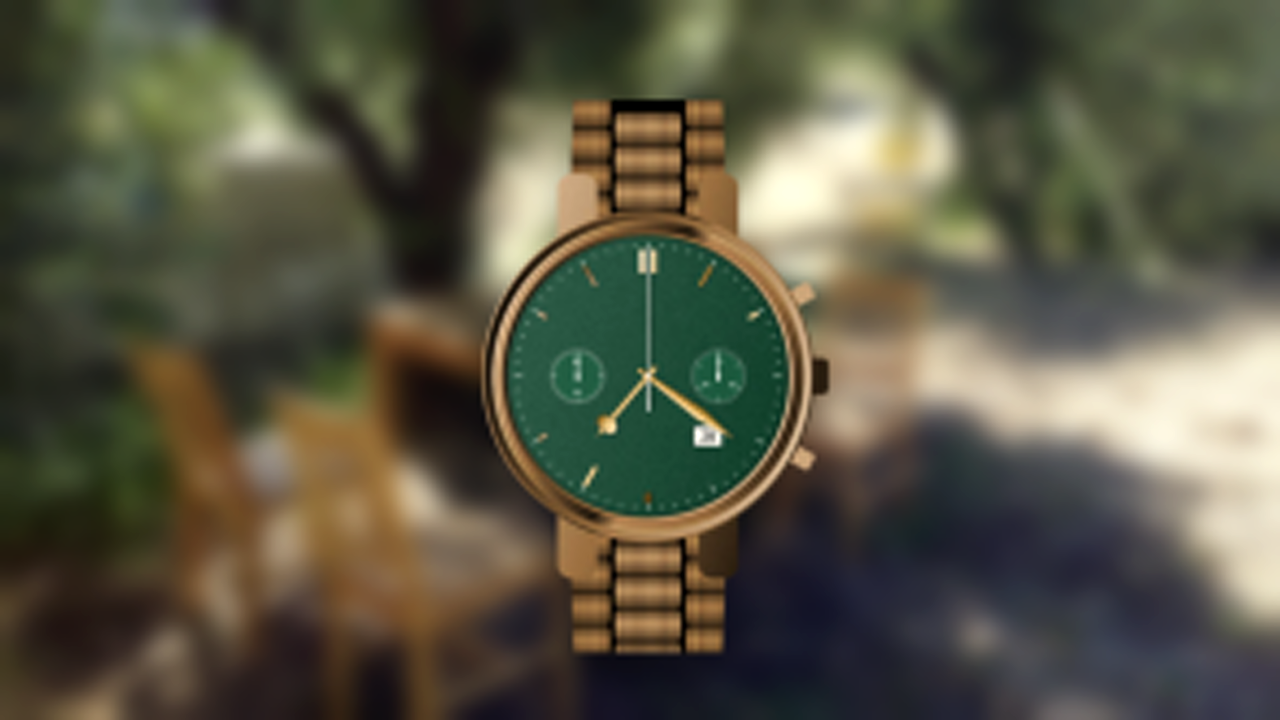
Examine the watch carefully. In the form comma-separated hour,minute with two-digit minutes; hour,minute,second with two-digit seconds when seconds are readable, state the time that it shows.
7,21
